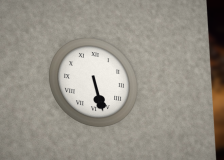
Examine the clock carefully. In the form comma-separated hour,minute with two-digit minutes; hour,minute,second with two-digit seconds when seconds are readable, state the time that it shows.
5,27
